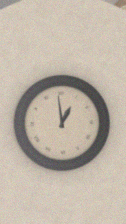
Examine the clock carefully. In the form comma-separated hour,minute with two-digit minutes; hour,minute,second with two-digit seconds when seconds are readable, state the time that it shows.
12,59
